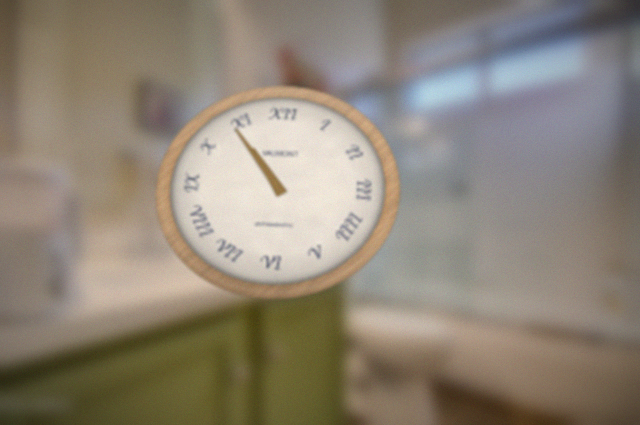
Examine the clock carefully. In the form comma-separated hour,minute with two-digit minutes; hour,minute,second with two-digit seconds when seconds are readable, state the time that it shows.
10,54
